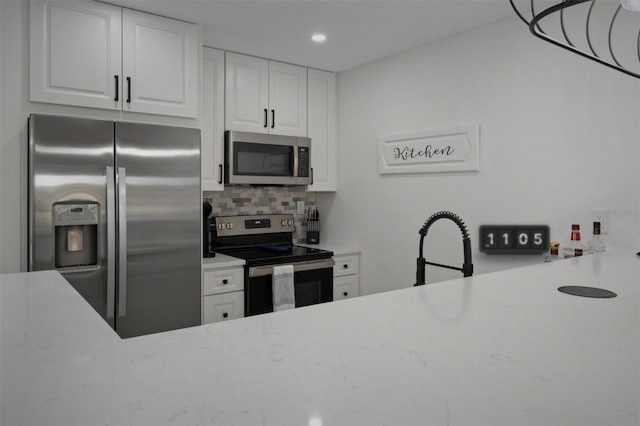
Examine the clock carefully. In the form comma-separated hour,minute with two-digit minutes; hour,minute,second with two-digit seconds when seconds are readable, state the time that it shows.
11,05
